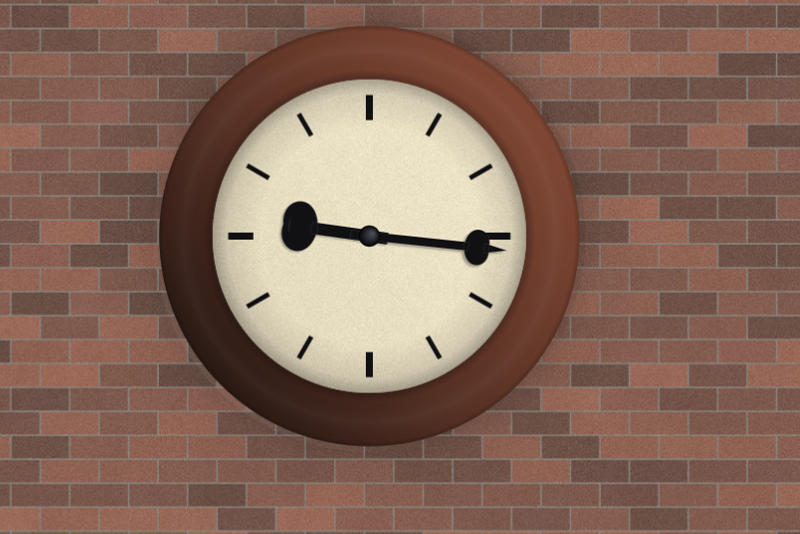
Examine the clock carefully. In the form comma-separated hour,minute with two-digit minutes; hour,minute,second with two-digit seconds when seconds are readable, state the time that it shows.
9,16
